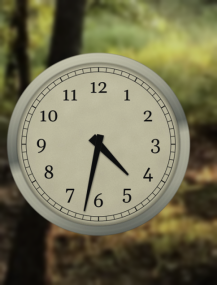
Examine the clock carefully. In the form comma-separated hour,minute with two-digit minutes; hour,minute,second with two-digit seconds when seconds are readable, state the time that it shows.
4,32
